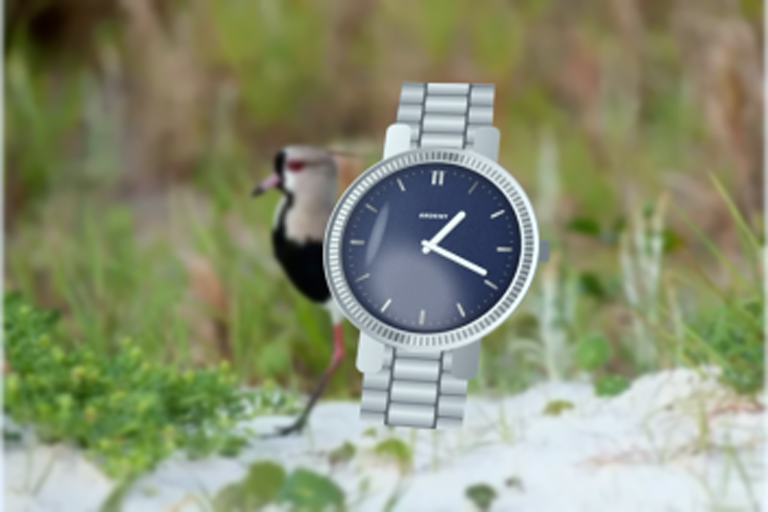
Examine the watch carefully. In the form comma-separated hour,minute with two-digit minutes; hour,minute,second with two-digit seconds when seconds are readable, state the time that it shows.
1,19
